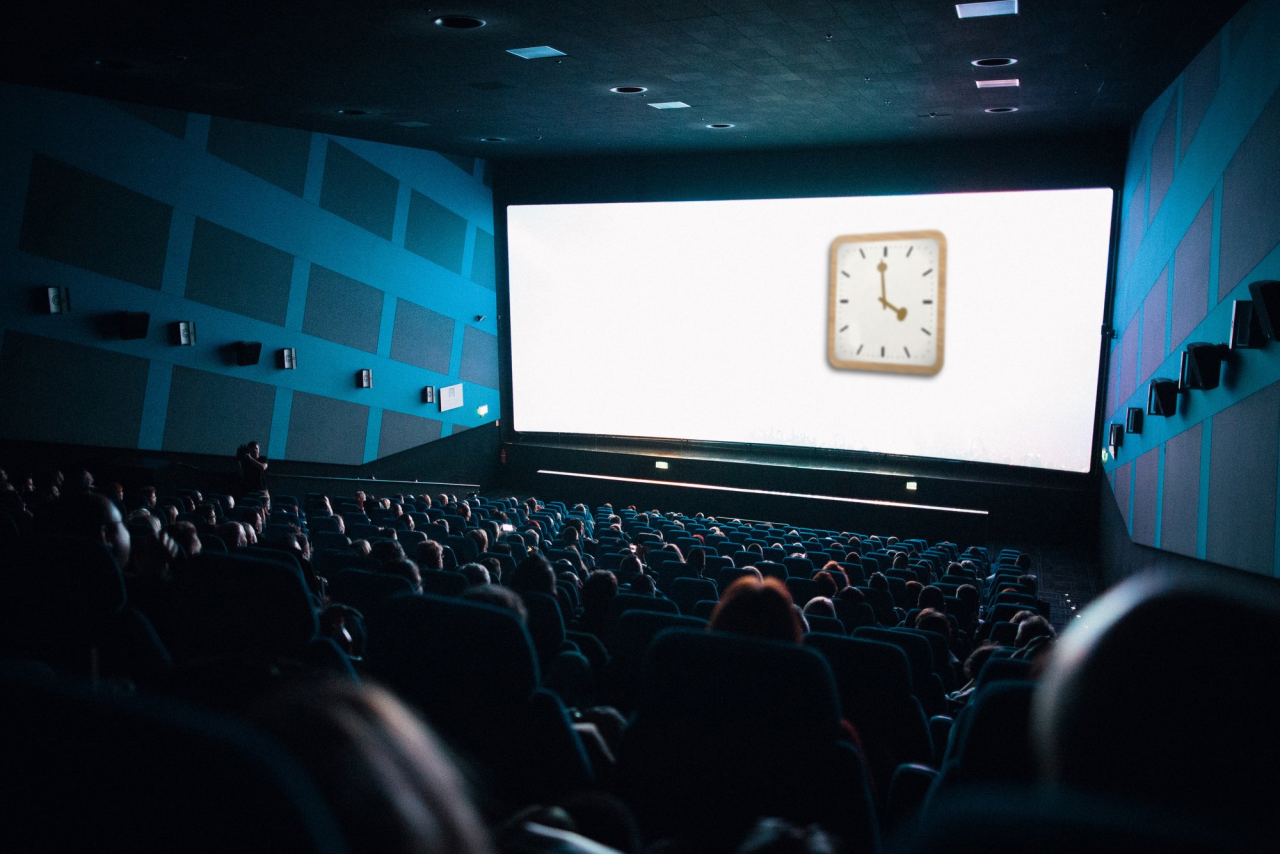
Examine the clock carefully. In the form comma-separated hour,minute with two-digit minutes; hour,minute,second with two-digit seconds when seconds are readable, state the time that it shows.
3,59
